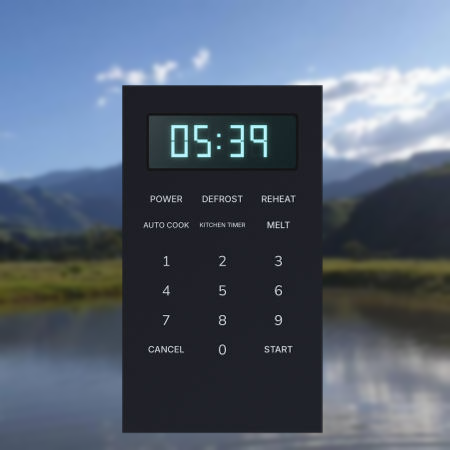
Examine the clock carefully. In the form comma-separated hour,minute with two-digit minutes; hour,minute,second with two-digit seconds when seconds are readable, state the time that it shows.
5,39
